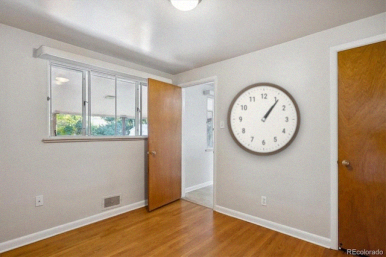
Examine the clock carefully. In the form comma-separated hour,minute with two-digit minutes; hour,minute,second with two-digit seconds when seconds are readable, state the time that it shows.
1,06
